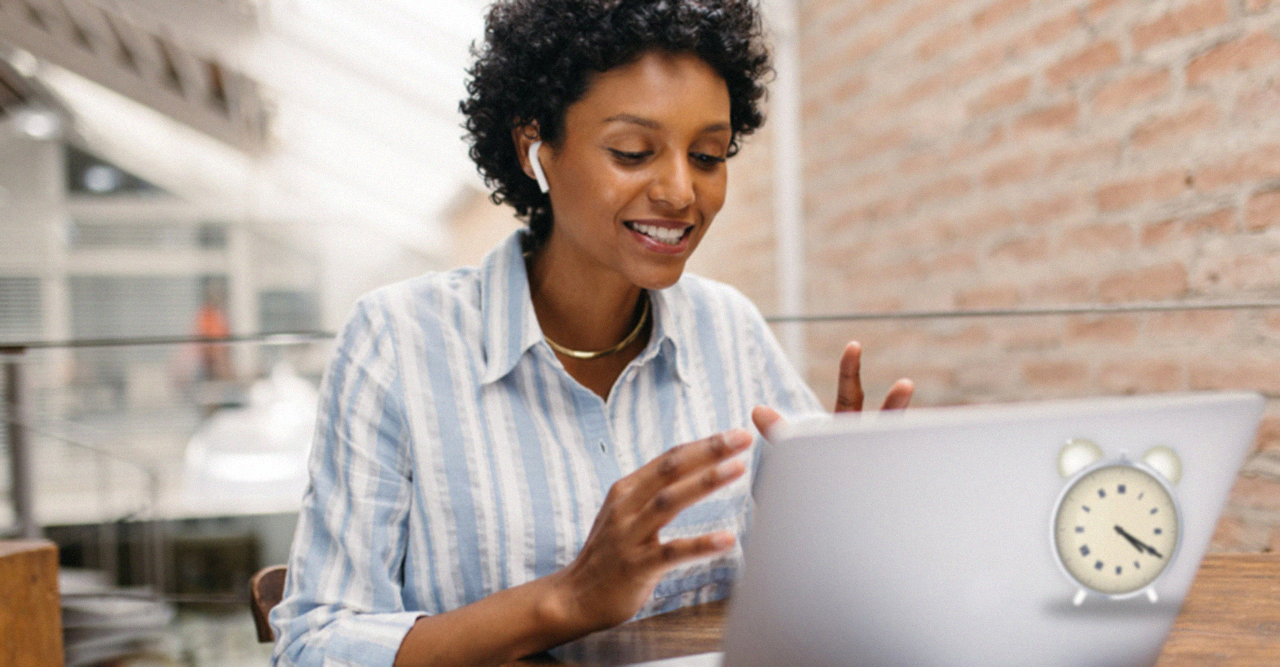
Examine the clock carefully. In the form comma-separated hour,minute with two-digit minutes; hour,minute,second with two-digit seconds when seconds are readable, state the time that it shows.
4,20
